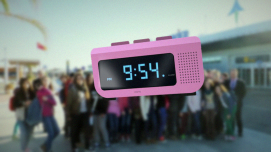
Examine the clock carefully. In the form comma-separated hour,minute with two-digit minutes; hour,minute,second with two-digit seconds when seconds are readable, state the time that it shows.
9,54
